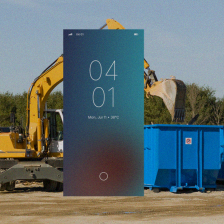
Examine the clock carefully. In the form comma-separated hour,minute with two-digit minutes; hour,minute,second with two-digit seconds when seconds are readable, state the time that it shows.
4,01
